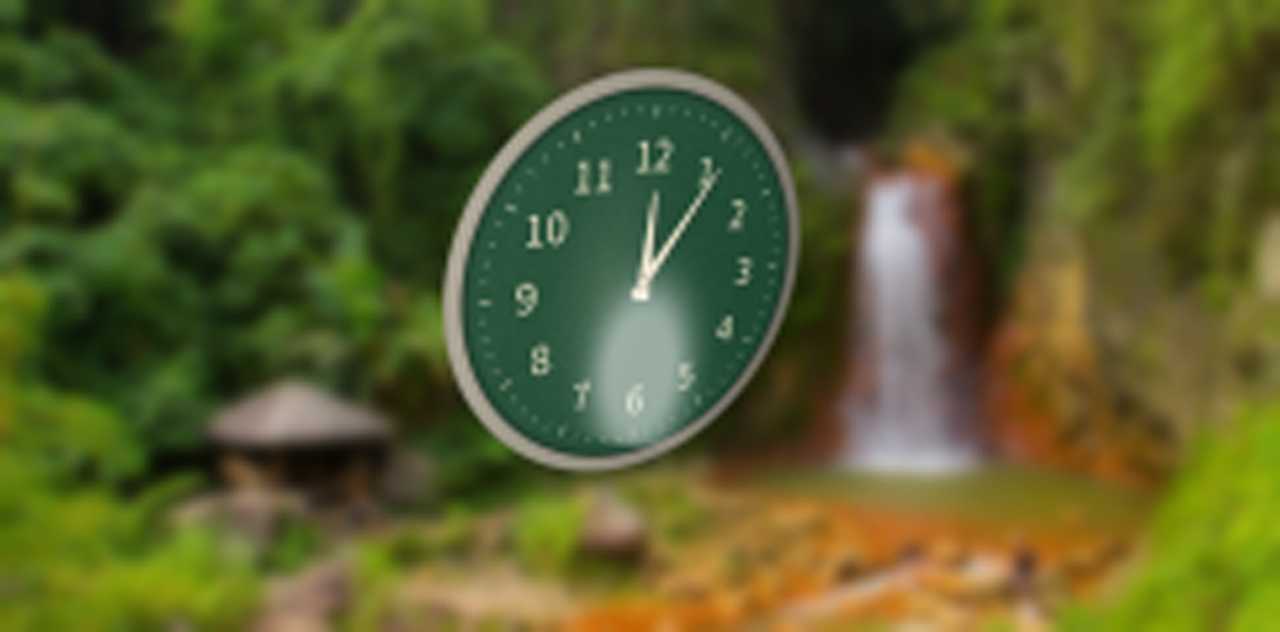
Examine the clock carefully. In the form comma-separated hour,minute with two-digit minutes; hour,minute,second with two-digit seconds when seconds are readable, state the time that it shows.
12,06
